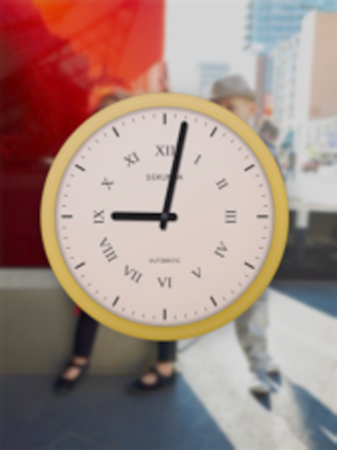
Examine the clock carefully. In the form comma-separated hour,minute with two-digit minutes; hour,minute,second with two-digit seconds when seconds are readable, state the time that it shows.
9,02
